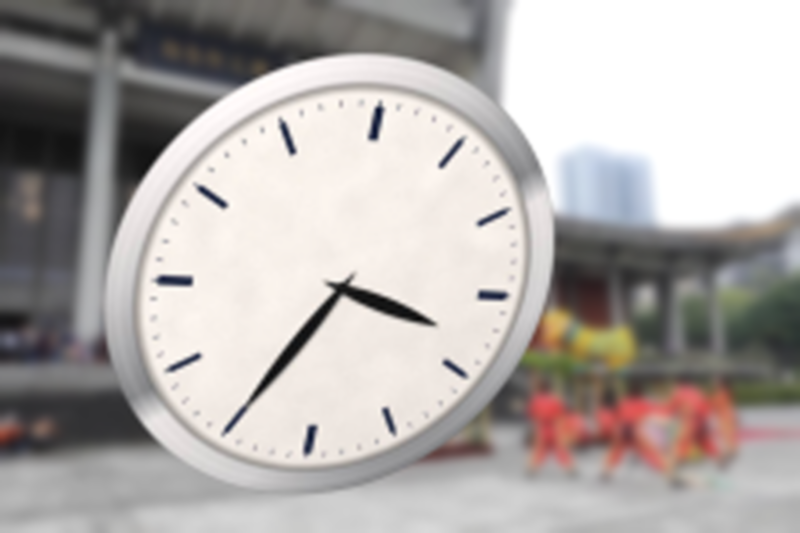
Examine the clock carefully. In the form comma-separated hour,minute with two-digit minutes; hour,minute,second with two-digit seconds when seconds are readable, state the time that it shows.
3,35
